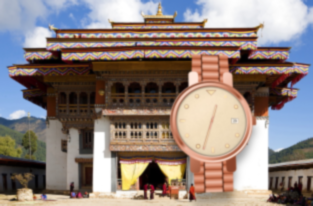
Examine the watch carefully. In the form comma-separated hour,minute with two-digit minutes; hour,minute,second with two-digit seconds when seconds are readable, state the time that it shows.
12,33
